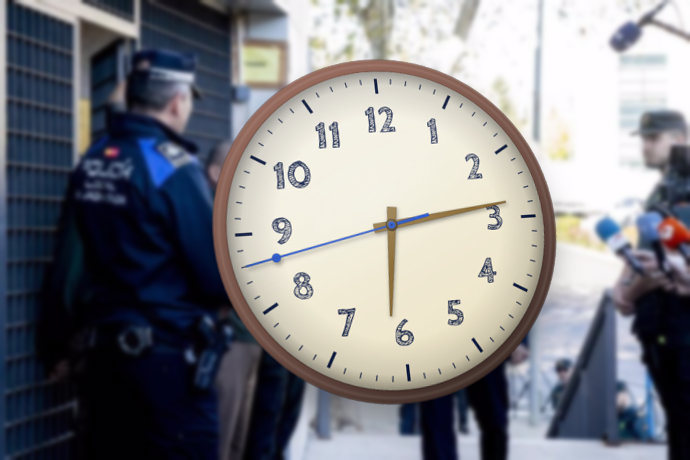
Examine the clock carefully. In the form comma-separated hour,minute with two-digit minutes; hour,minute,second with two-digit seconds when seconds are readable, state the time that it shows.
6,13,43
